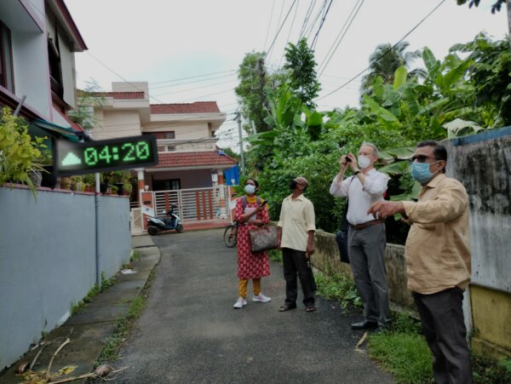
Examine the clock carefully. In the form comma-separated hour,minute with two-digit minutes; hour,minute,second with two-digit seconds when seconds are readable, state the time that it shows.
4,20
